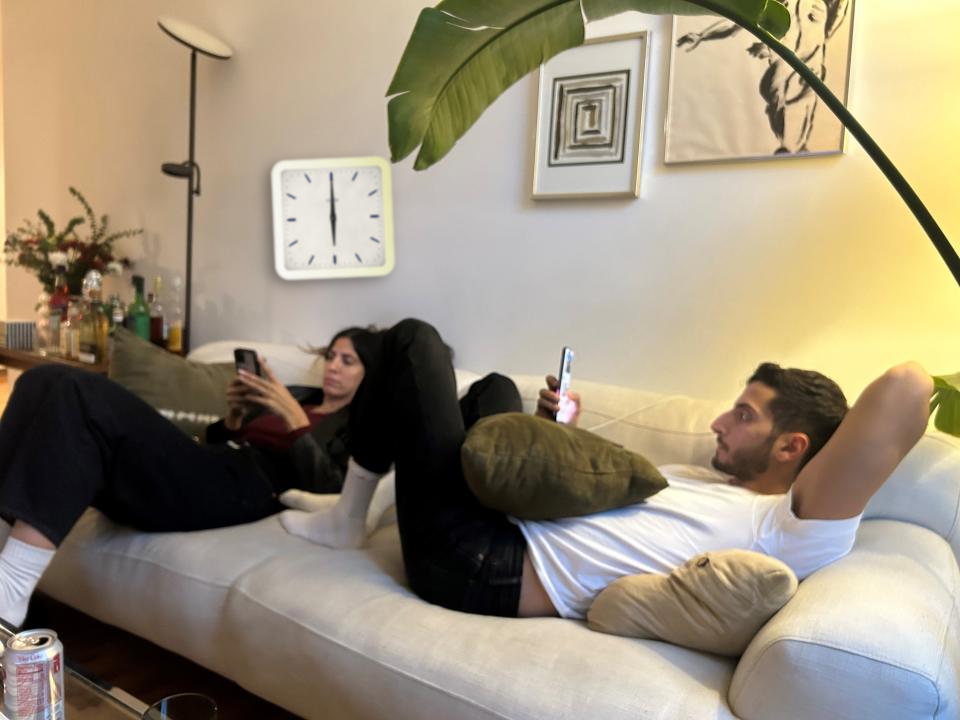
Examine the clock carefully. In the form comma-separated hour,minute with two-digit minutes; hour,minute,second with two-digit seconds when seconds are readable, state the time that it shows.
6,00
